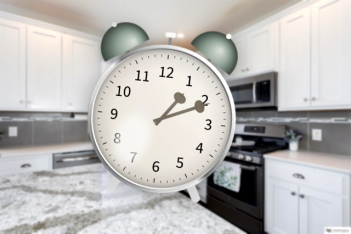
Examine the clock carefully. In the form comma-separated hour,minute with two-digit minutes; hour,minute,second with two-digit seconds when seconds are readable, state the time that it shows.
1,11
